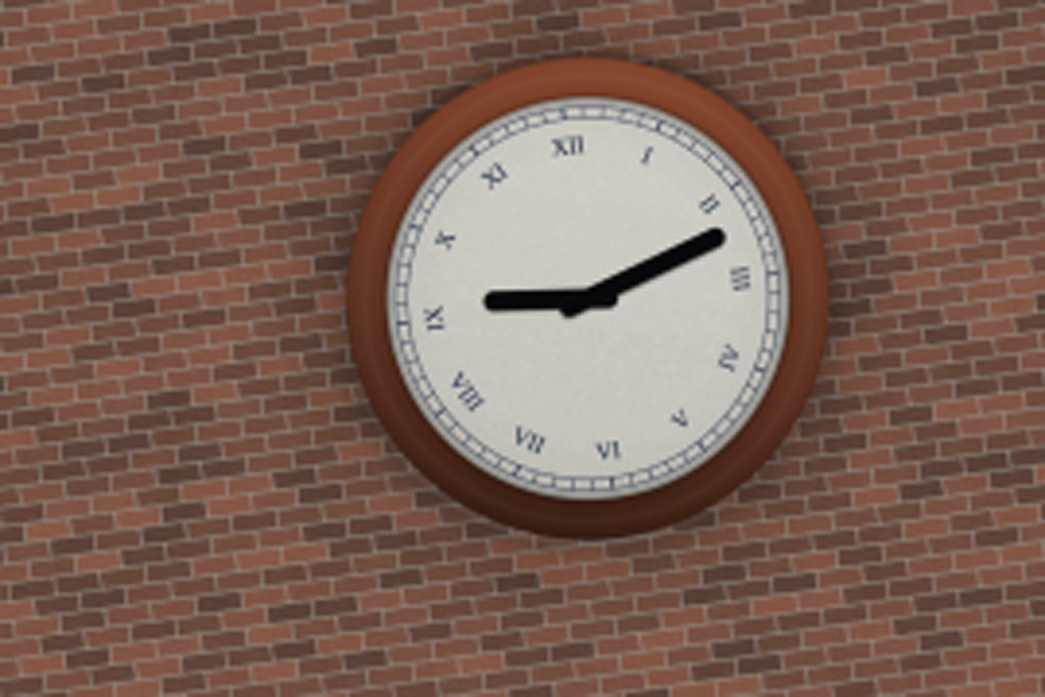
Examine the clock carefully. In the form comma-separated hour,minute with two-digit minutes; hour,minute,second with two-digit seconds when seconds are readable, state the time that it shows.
9,12
